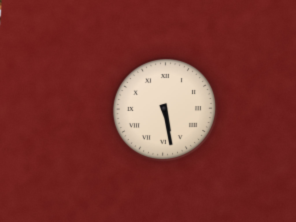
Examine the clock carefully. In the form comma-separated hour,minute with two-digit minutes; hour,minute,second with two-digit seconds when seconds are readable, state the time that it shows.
5,28
